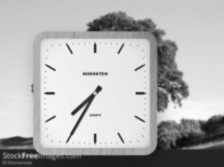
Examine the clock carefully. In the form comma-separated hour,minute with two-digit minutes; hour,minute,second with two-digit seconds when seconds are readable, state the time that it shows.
7,35
